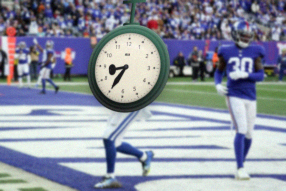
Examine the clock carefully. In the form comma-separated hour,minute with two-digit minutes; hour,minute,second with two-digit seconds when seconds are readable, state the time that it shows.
8,35
